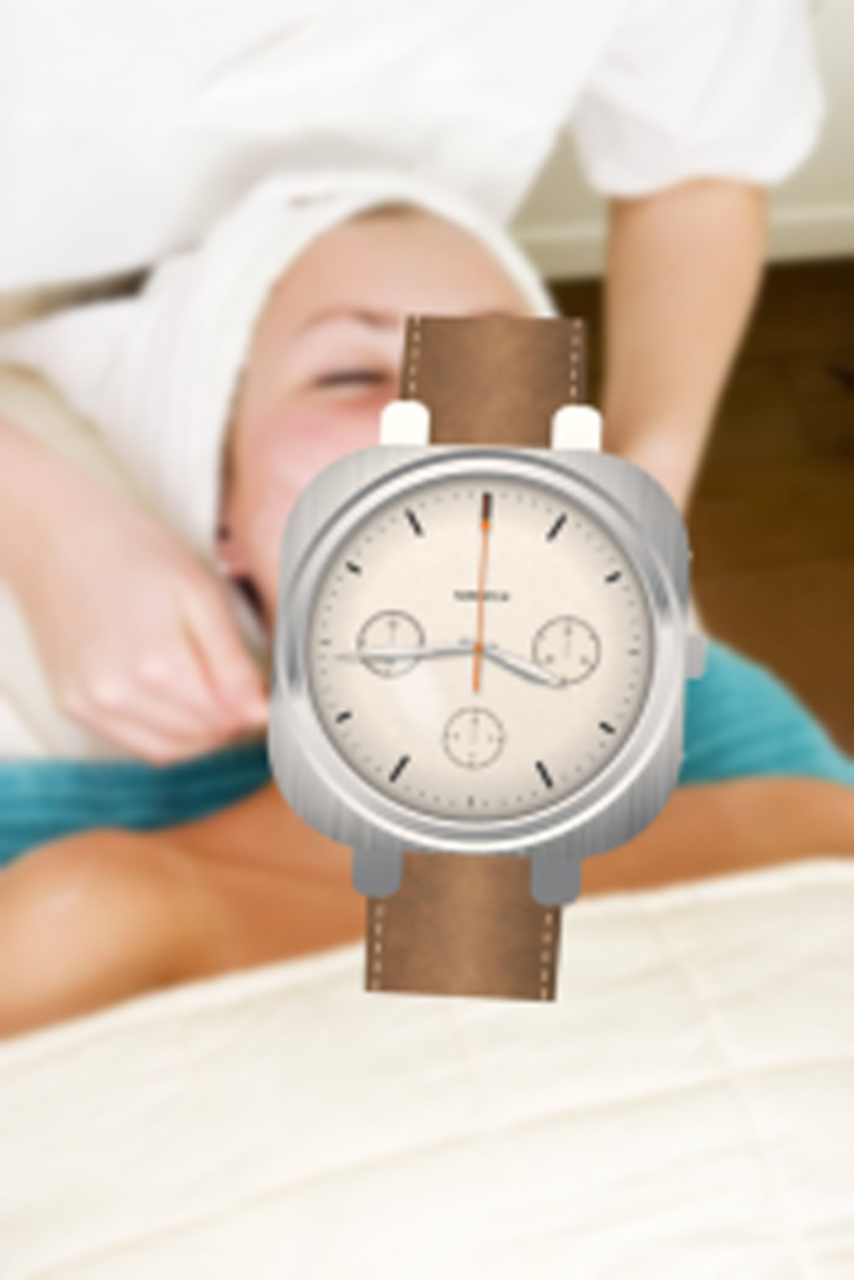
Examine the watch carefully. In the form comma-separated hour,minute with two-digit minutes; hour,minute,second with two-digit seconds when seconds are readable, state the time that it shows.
3,44
